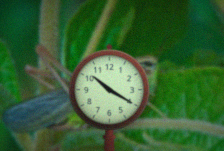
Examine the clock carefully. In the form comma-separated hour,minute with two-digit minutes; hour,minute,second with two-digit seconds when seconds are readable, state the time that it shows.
10,20
